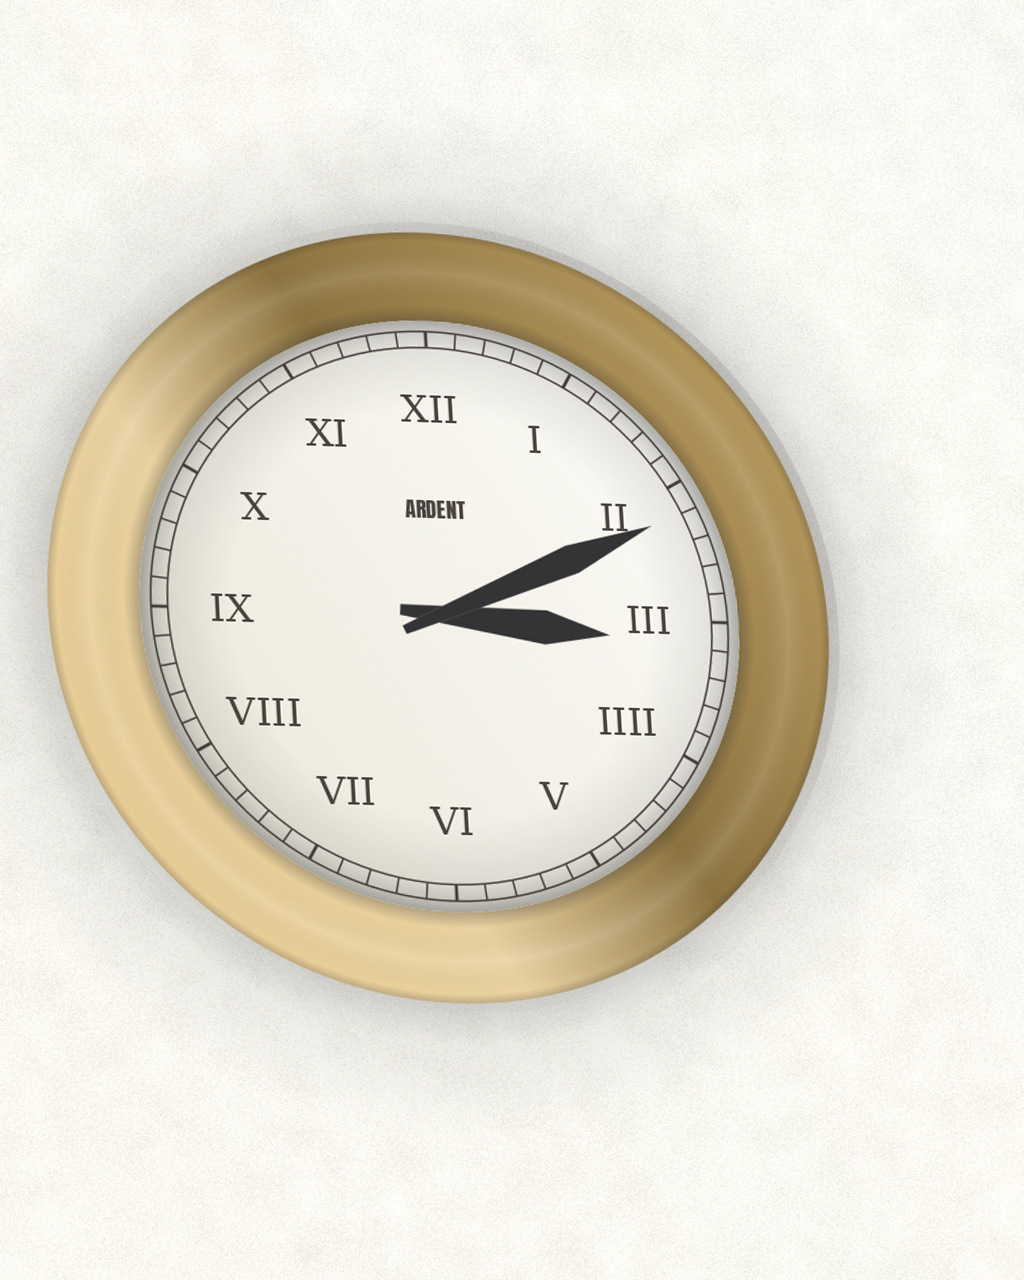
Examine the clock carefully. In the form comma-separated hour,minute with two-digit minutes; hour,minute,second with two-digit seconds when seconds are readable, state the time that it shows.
3,11
